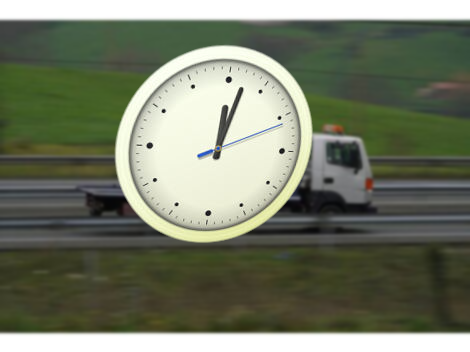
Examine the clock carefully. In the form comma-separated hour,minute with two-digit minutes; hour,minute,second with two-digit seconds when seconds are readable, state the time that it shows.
12,02,11
